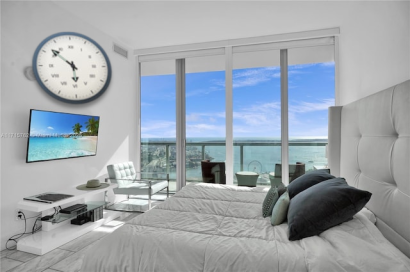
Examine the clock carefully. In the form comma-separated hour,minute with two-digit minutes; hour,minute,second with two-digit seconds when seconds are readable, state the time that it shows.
5,52
